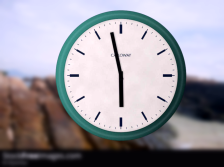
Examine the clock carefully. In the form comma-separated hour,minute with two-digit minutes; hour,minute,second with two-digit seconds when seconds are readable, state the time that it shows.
5,58
